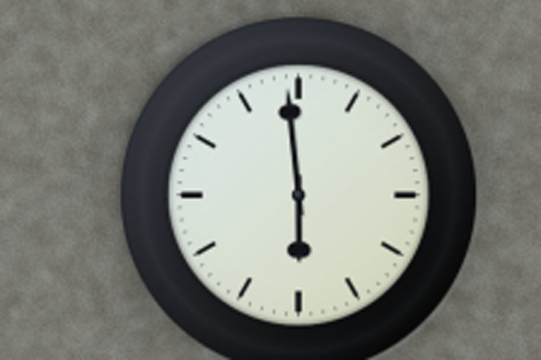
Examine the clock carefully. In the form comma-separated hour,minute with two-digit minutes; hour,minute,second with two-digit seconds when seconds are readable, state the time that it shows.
5,59
